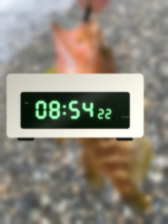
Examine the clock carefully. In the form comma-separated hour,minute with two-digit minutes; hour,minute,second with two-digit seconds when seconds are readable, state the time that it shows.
8,54,22
